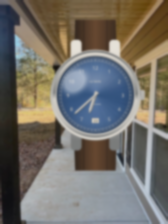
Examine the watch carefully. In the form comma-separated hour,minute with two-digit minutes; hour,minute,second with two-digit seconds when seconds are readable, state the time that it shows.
6,38
